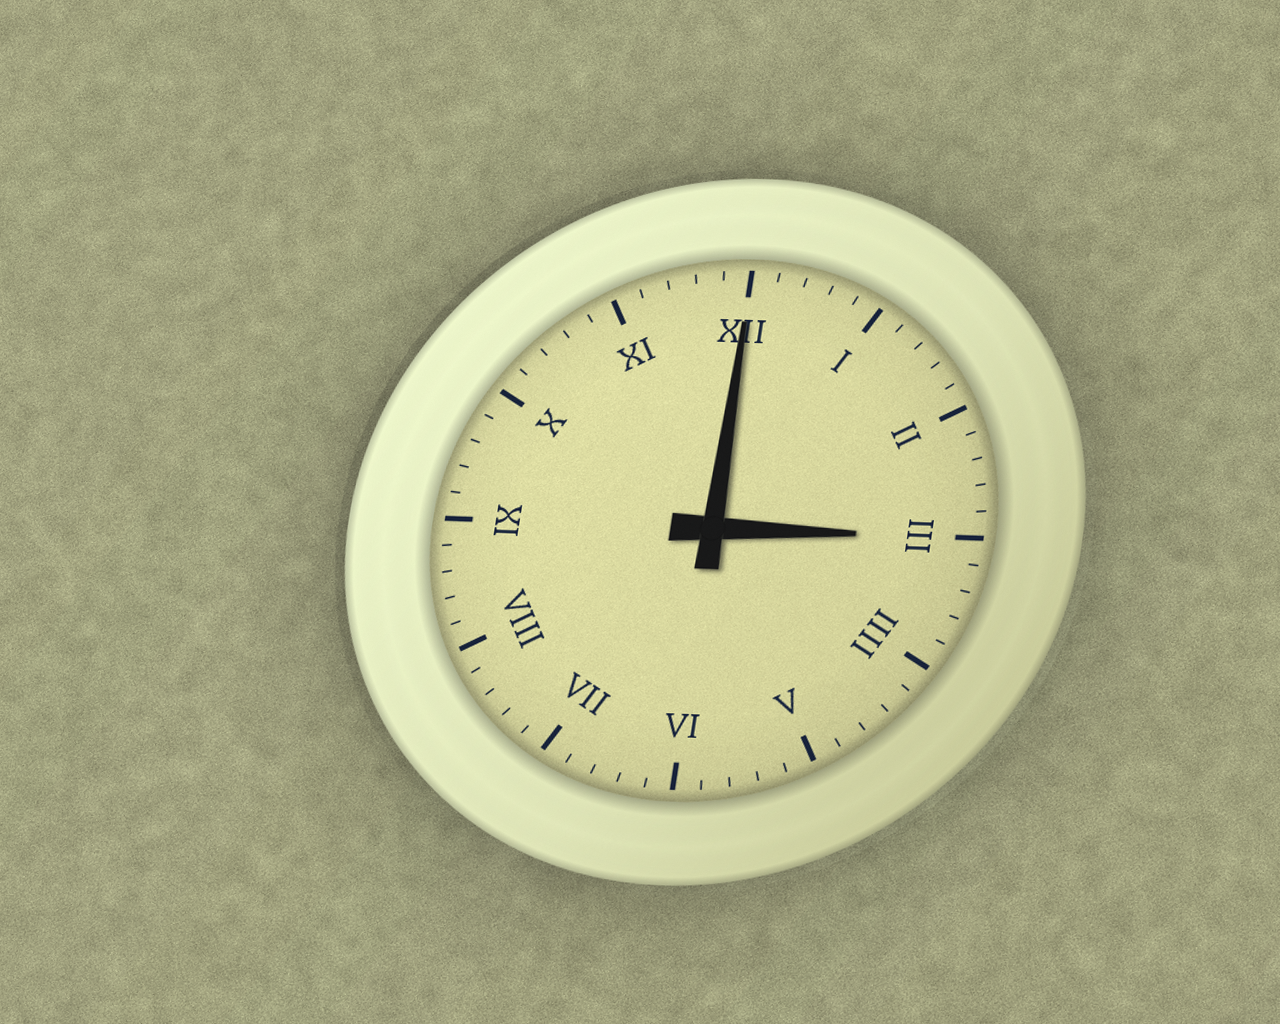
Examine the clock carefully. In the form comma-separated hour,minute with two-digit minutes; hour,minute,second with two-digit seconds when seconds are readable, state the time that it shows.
3,00
